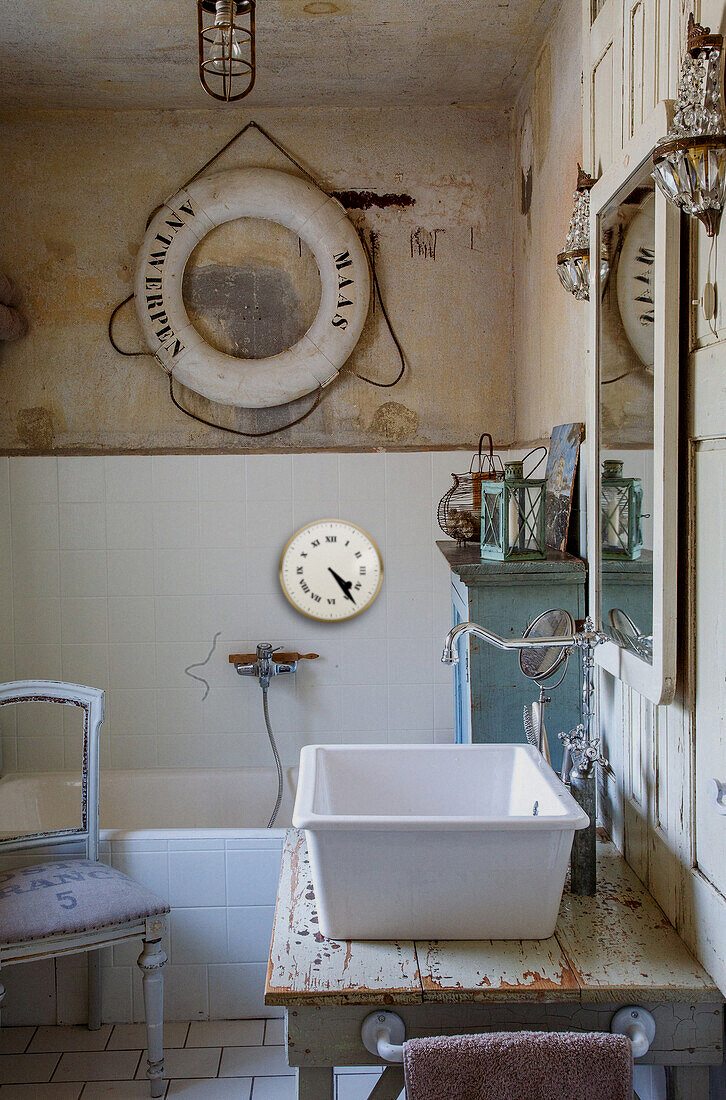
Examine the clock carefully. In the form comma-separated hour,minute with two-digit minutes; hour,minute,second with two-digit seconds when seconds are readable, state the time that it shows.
4,24
